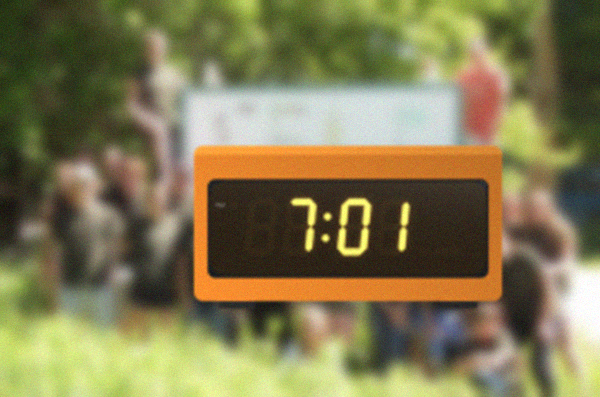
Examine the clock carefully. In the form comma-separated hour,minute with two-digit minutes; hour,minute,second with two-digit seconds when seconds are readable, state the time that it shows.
7,01
